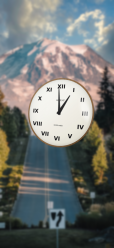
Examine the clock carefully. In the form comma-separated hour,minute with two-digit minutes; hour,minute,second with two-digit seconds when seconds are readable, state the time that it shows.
12,59
